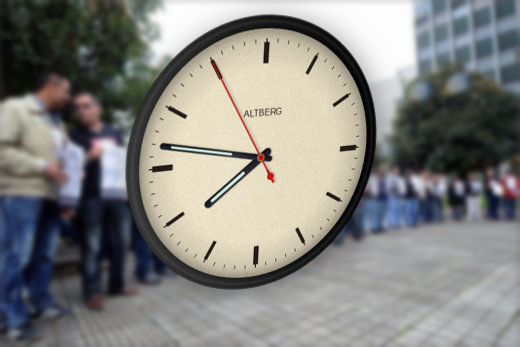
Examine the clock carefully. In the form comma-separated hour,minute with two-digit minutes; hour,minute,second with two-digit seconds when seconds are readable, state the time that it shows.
7,46,55
